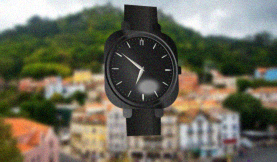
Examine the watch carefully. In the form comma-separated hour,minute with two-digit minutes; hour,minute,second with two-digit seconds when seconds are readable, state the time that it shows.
6,51
